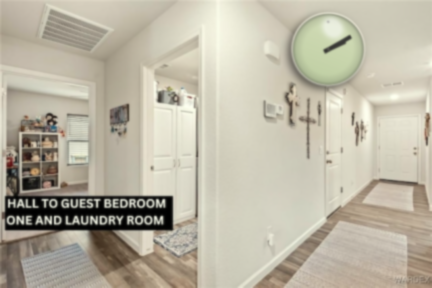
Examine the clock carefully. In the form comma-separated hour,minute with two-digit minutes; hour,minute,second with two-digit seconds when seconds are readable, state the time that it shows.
2,10
